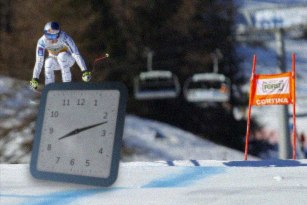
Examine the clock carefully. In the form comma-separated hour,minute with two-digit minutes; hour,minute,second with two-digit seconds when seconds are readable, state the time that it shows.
8,12
